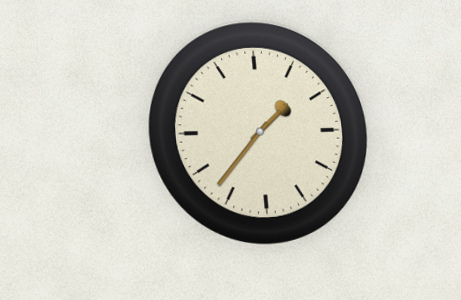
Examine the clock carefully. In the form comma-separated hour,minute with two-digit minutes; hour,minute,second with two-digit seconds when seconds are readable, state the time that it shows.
1,37
